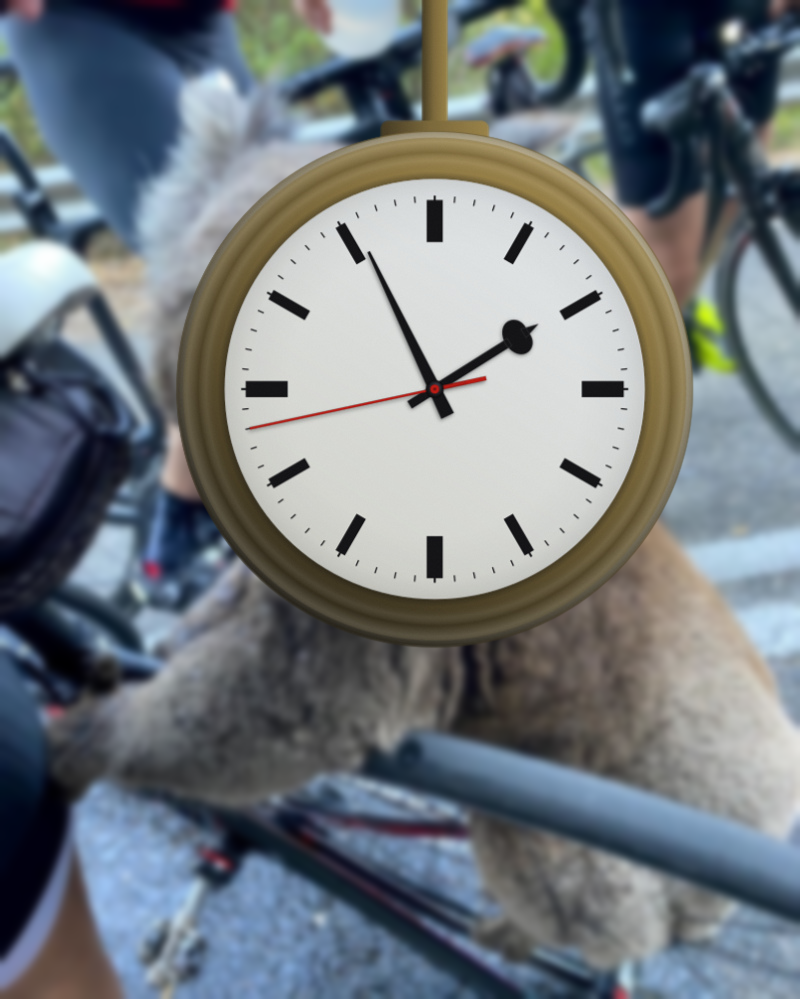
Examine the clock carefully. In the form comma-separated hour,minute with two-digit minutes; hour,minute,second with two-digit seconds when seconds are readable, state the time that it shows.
1,55,43
